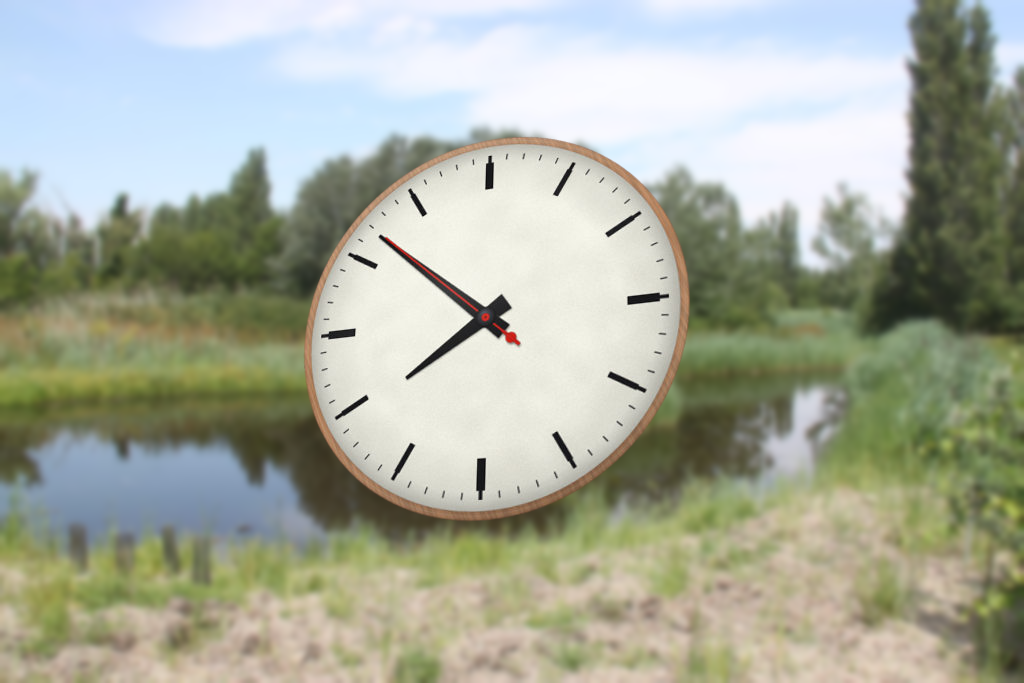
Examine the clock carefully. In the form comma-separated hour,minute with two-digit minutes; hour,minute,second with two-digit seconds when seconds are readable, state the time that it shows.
7,51,52
